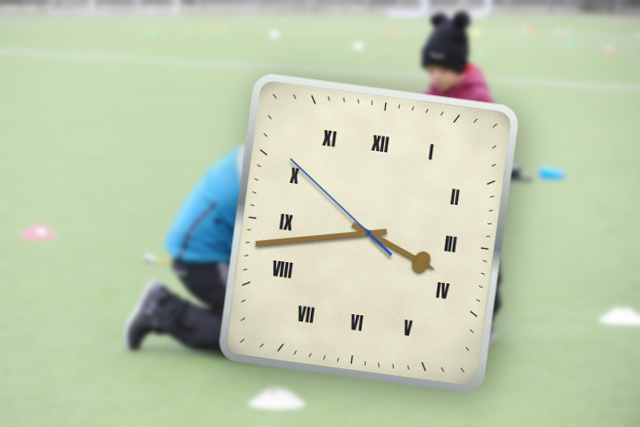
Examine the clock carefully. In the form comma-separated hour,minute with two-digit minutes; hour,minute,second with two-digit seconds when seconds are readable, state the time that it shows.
3,42,51
